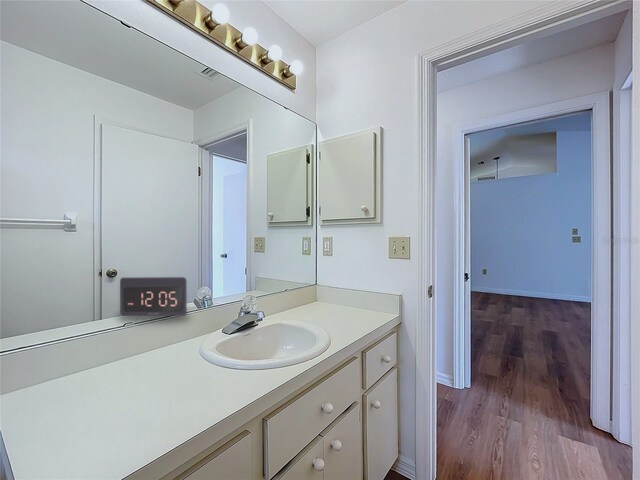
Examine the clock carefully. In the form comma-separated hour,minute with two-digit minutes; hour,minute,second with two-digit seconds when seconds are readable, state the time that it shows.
12,05
